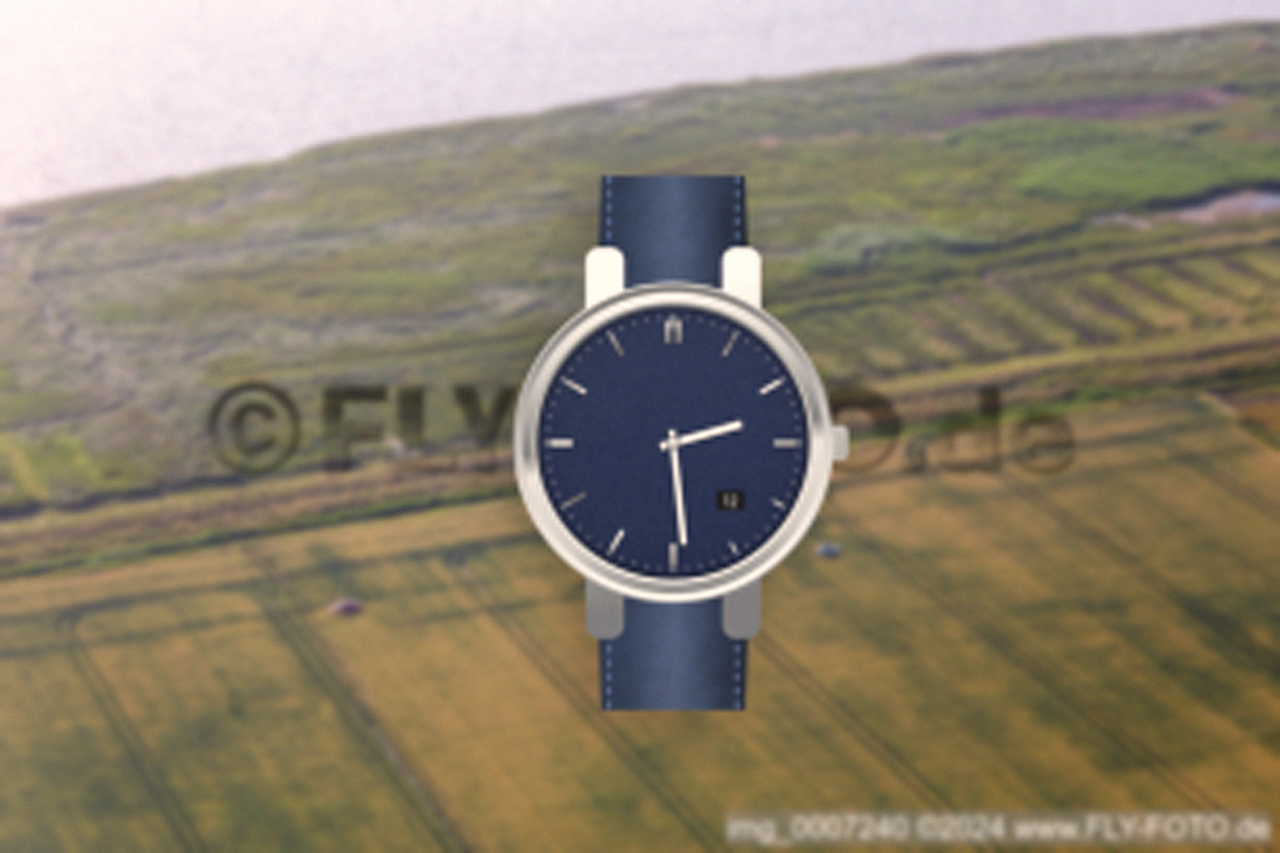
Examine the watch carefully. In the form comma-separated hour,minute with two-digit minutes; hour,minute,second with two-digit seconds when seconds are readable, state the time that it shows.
2,29
